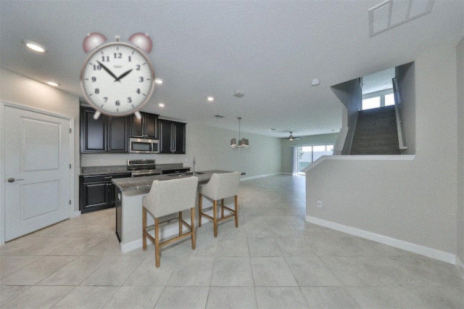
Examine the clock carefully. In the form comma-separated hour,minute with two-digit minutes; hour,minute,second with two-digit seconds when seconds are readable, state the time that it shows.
1,52
